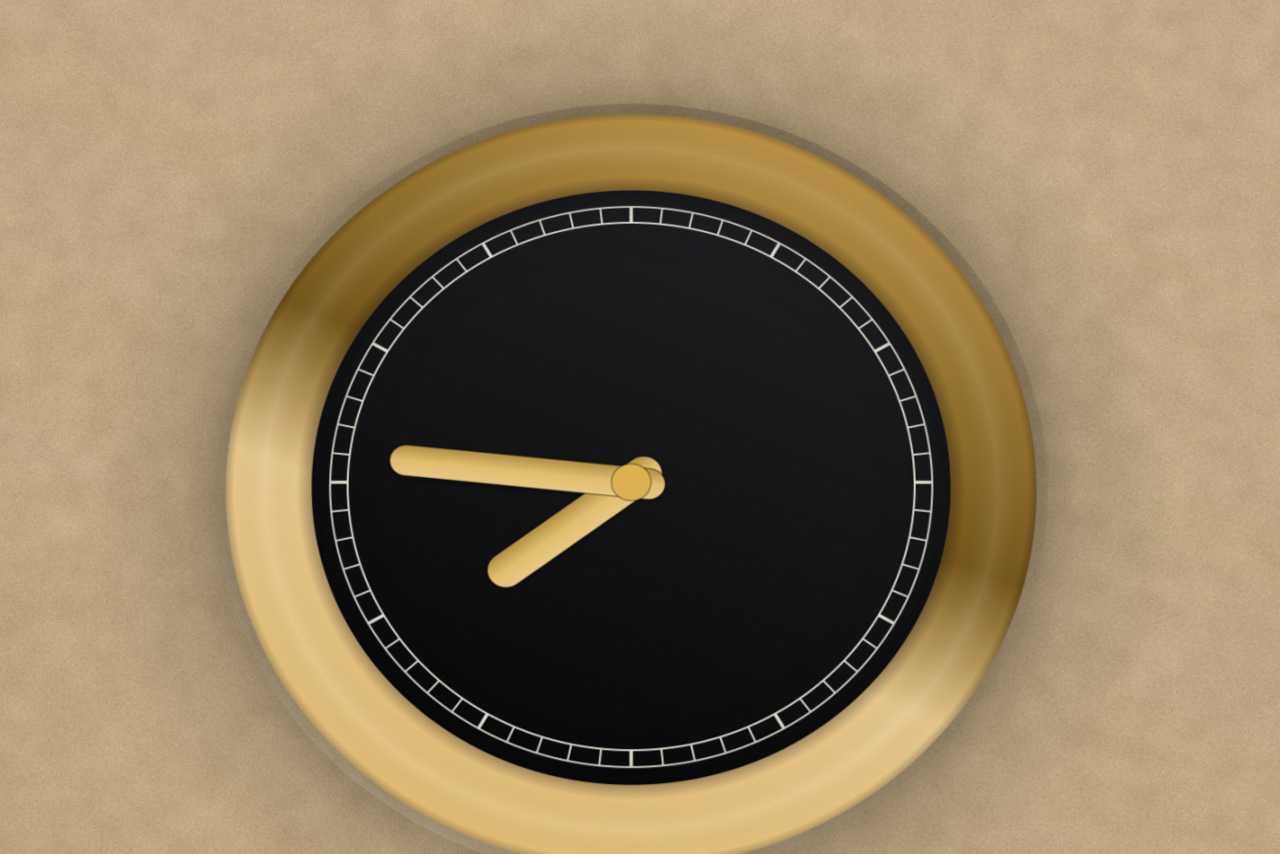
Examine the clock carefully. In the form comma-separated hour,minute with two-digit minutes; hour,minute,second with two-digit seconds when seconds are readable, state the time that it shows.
7,46
